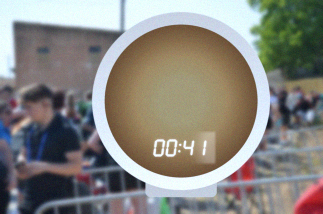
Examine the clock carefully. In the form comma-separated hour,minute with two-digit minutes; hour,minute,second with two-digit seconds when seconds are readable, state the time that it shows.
0,41
